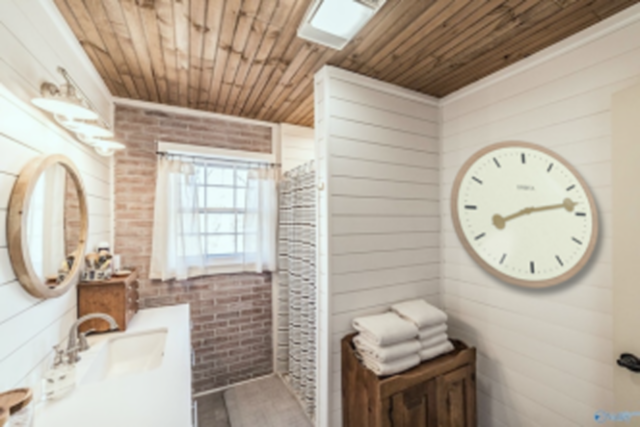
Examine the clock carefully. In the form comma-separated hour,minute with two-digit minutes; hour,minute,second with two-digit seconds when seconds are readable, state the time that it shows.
8,13
